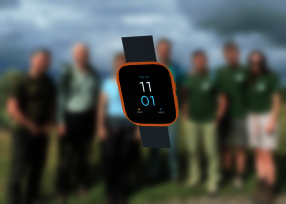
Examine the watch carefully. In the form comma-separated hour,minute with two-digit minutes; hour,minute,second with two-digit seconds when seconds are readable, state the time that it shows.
11,01
